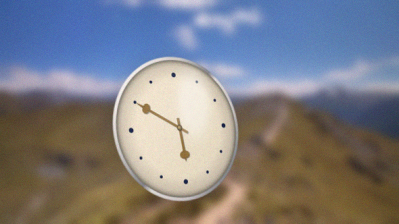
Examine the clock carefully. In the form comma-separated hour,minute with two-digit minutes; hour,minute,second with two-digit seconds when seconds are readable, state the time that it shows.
5,50
